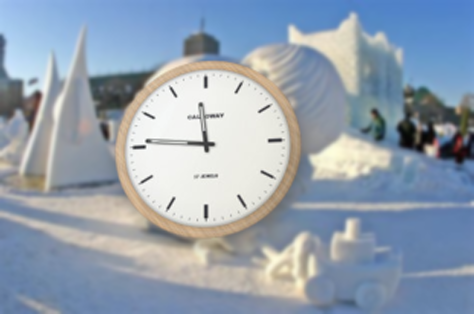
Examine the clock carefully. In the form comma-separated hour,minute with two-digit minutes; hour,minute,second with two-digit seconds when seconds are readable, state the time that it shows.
11,46
